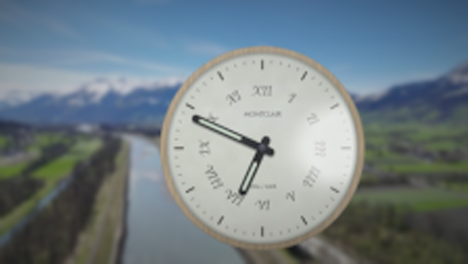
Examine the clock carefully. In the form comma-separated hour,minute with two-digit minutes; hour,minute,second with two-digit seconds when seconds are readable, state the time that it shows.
6,49
